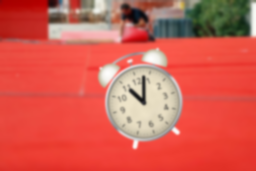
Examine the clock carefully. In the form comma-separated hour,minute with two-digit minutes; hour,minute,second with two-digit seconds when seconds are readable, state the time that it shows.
11,03
